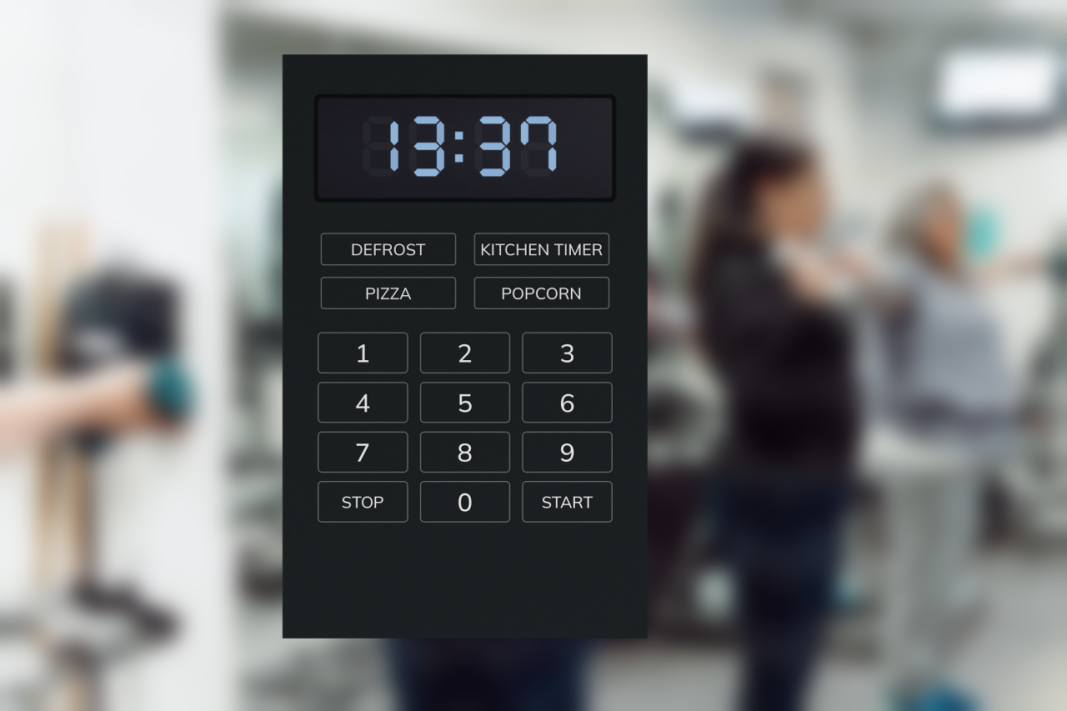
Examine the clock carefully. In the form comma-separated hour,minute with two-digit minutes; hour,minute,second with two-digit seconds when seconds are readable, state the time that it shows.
13,37
